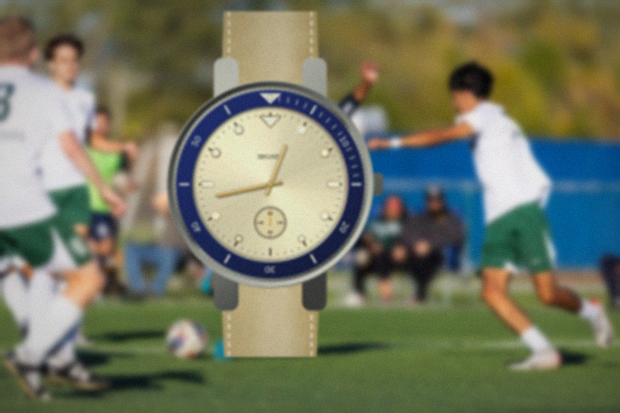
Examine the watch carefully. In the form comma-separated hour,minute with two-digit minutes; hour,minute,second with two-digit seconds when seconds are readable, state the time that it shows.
12,43
